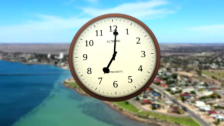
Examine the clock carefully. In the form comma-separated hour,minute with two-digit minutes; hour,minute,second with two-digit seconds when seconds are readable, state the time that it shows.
7,01
